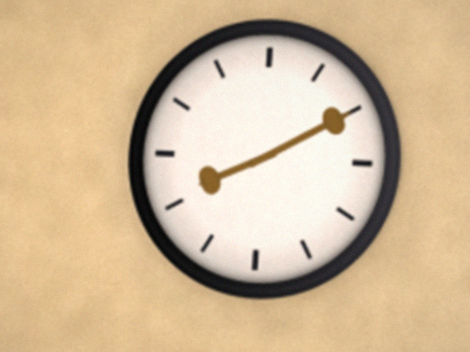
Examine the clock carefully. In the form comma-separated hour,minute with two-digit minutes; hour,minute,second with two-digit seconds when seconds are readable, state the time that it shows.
8,10
